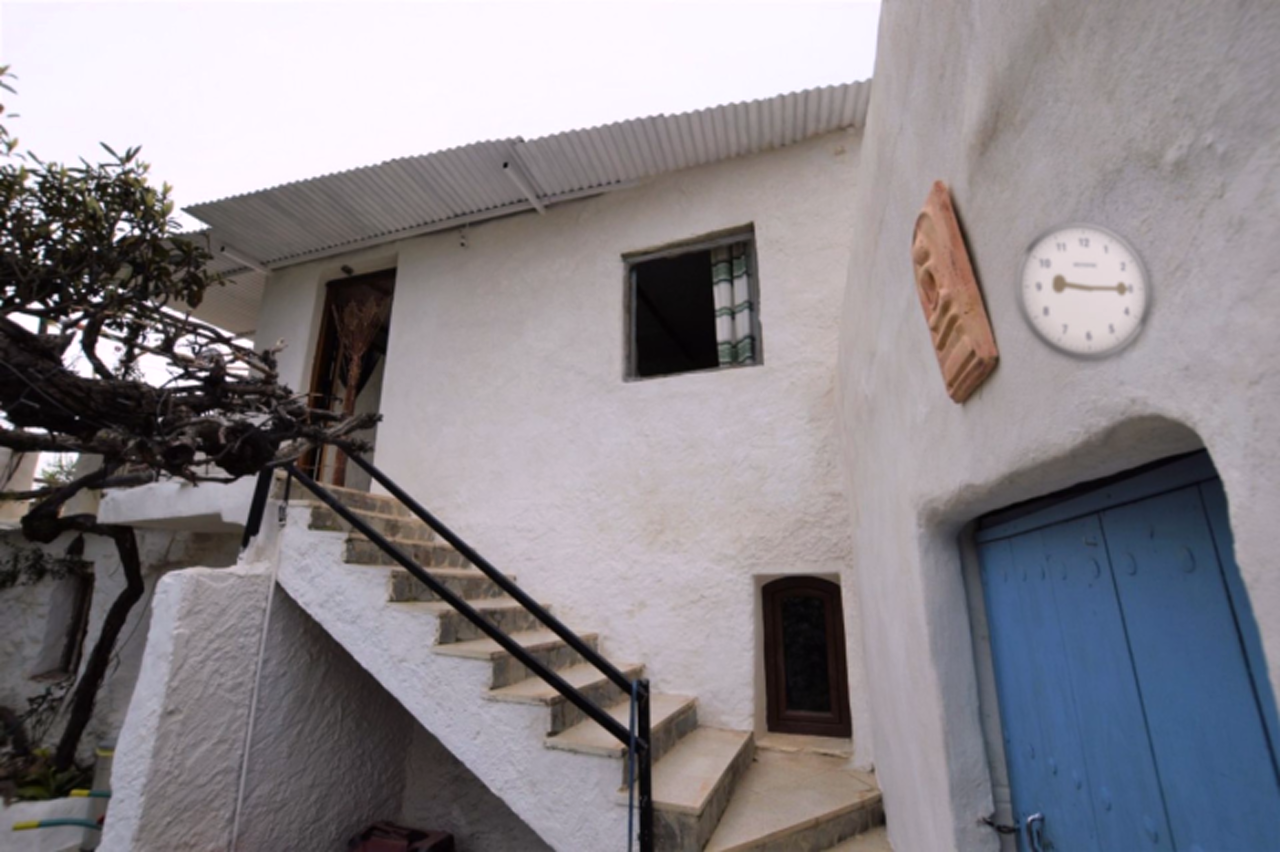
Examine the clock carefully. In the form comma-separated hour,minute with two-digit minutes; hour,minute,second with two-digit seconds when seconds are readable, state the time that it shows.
9,15
